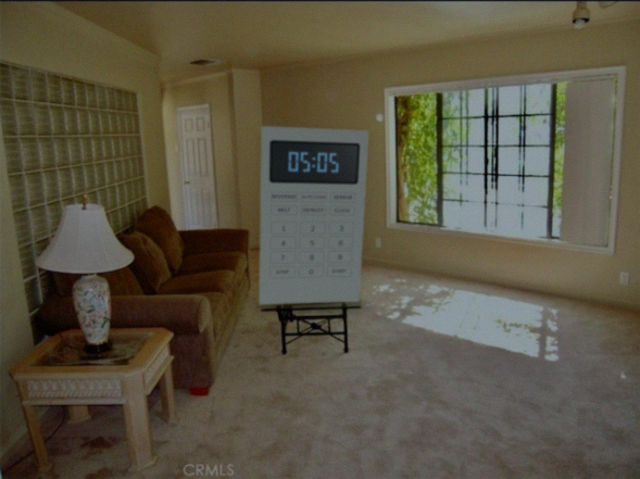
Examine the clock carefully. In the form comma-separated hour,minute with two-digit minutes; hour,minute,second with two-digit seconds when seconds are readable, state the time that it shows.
5,05
